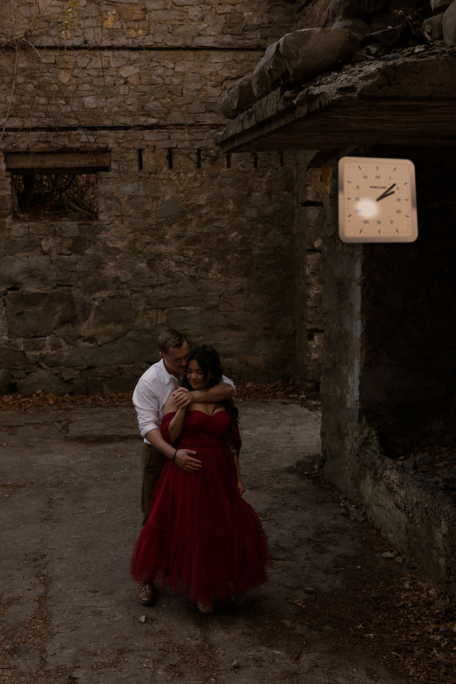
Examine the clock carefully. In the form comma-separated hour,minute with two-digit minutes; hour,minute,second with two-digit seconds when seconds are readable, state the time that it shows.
2,08
